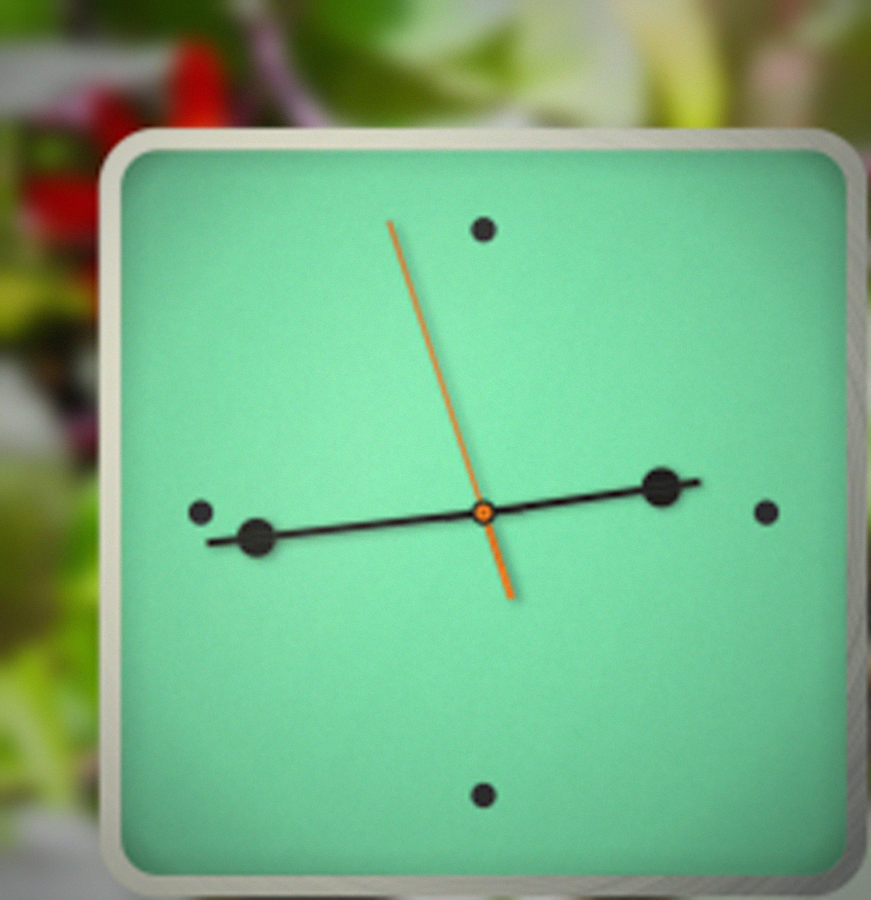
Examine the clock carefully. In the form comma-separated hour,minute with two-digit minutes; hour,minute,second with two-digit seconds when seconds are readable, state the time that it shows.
2,43,57
